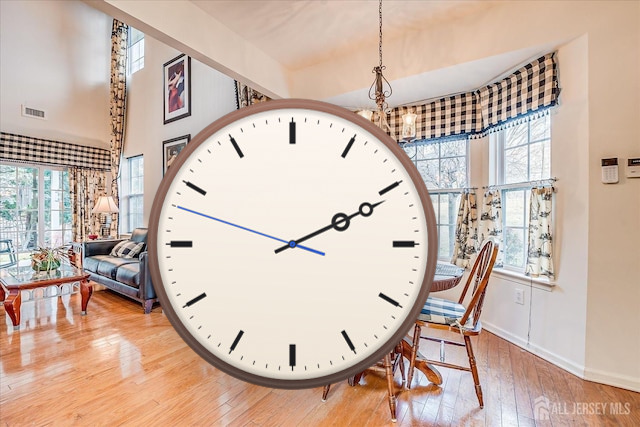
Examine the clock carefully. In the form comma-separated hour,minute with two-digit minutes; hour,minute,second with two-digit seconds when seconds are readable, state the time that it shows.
2,10,48
